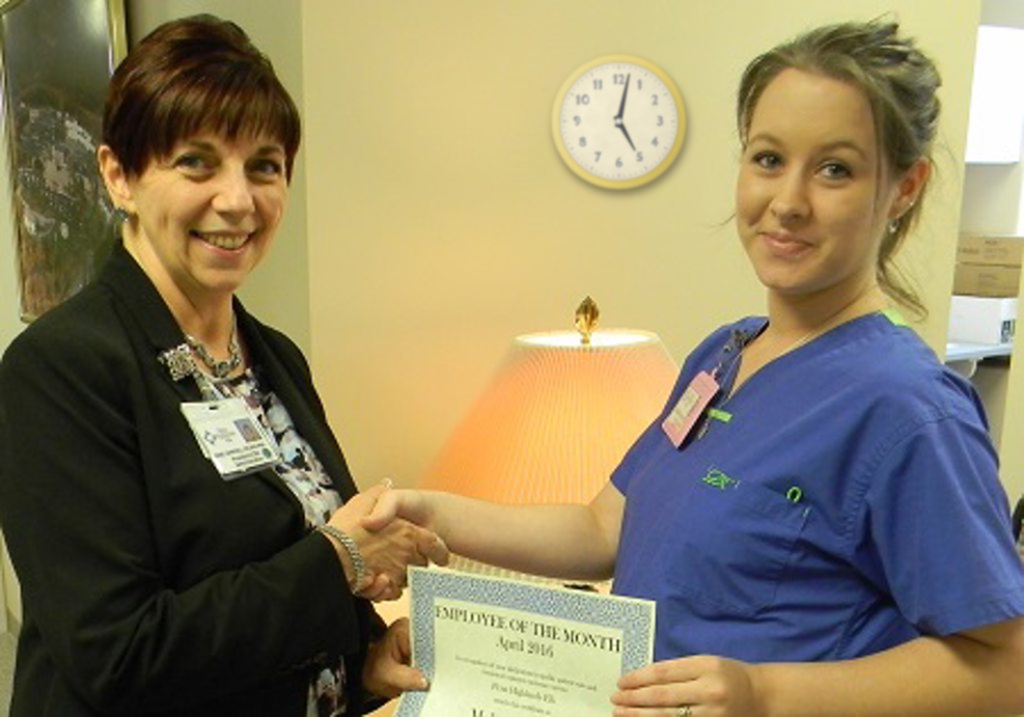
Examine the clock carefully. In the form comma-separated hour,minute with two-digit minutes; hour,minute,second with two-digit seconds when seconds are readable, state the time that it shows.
5,02
